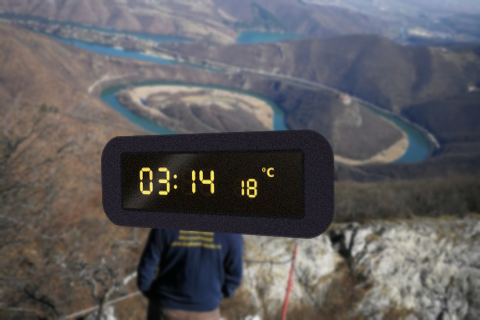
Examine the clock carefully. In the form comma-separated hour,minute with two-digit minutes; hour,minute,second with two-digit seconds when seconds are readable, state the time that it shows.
3,14
